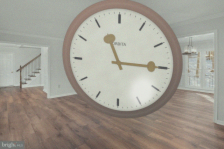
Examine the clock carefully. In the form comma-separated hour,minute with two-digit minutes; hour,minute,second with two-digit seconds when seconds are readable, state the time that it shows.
11,15
